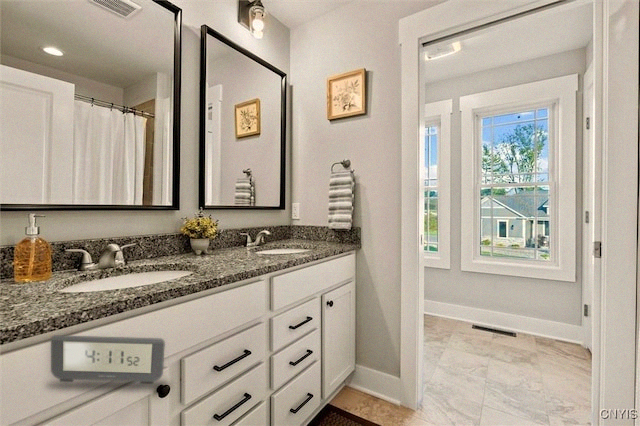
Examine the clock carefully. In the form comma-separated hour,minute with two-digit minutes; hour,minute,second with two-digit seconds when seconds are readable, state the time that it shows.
4,11
